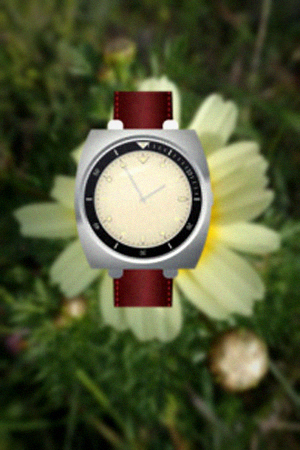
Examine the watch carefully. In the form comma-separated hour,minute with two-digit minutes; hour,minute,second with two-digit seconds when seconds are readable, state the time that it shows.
1,55
